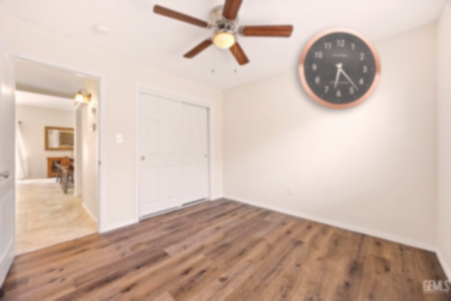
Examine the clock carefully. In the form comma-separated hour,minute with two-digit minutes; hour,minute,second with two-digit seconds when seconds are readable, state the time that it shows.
6,23
